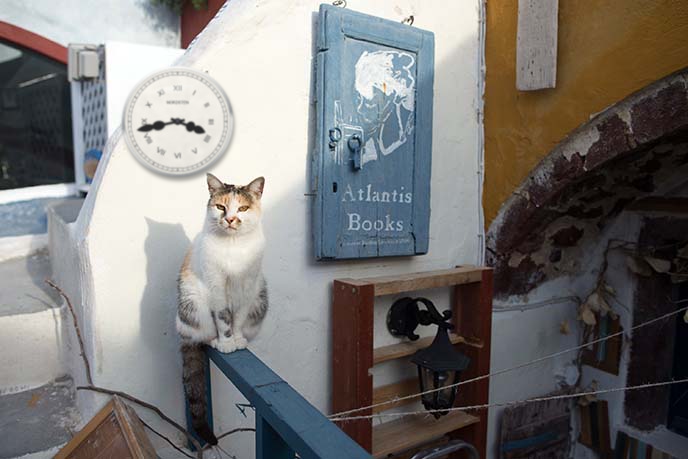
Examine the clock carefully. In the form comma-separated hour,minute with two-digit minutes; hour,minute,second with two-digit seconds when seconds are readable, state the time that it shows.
3,43
